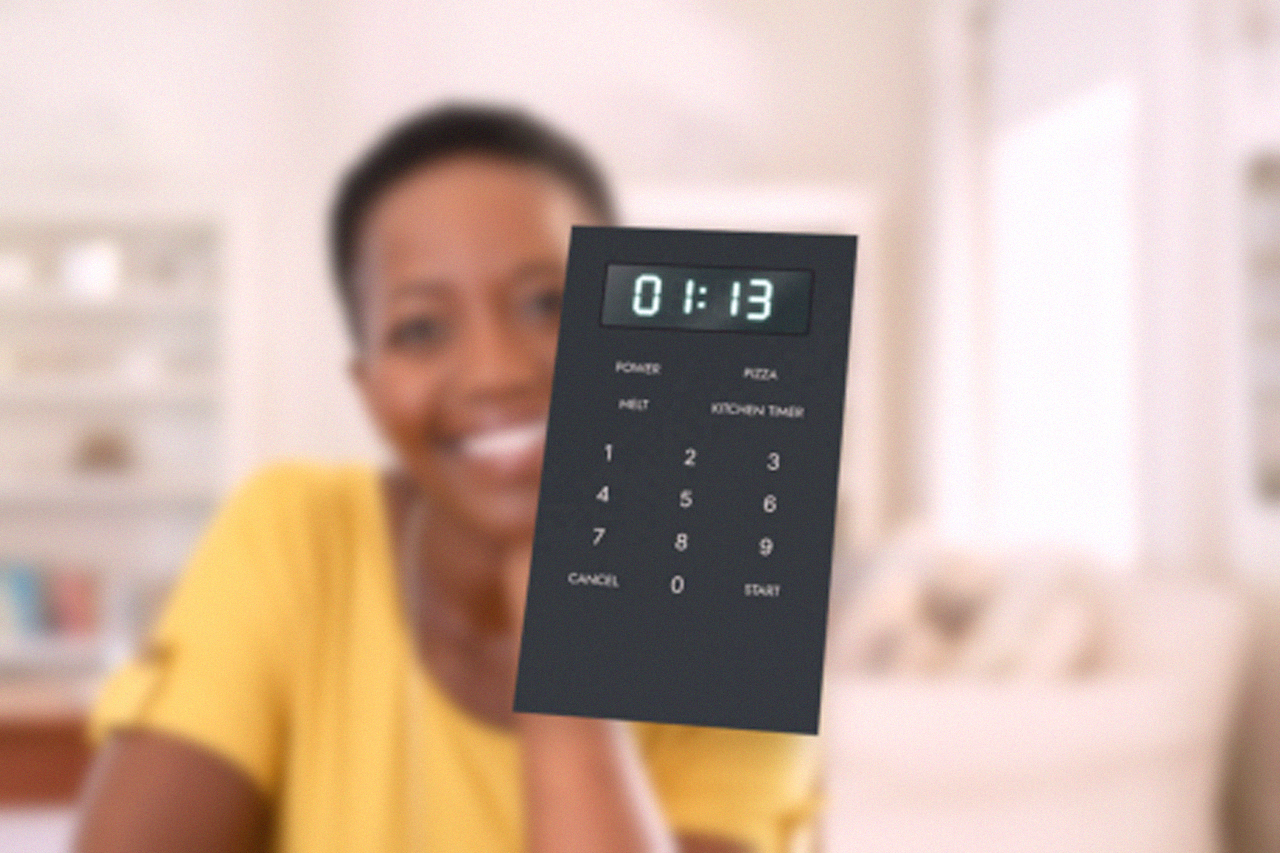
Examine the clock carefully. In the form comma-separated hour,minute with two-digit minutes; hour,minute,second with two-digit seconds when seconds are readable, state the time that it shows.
1,13
